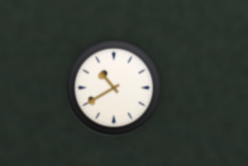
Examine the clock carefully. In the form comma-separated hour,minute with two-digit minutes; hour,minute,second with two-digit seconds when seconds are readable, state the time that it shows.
10,40
